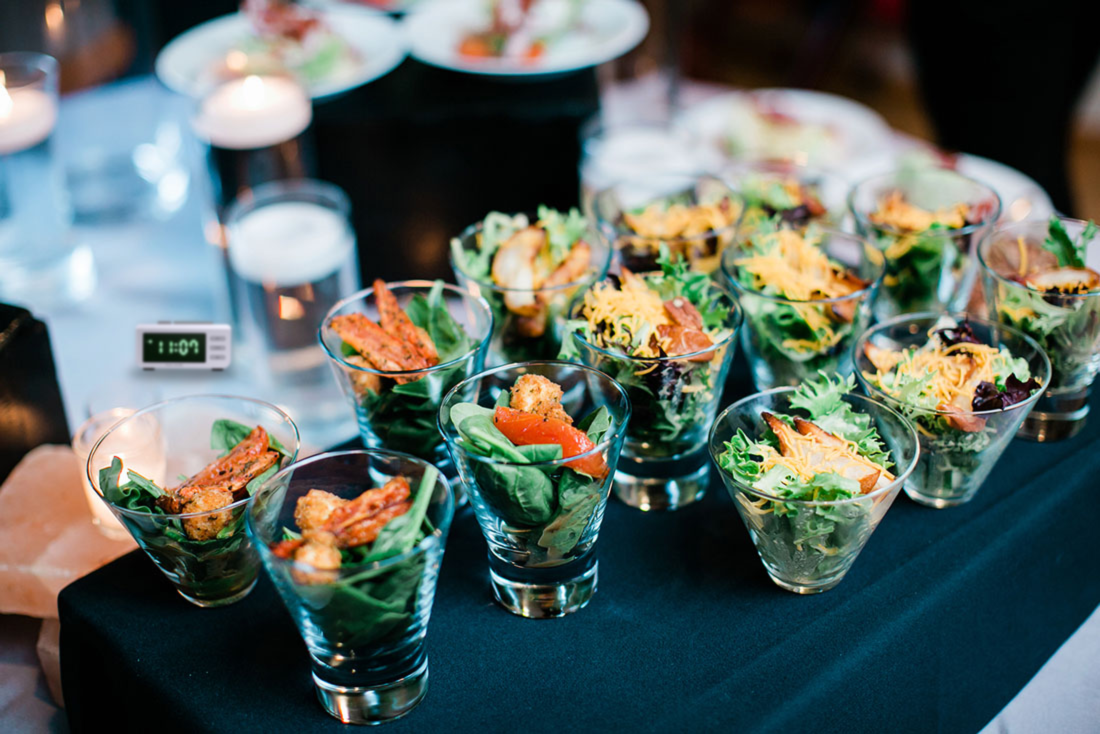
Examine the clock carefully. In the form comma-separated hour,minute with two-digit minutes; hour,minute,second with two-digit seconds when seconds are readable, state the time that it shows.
11,07
